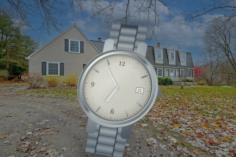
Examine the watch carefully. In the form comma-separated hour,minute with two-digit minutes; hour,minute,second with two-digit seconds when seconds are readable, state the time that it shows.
6,54
